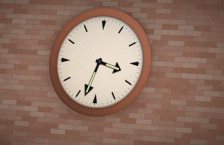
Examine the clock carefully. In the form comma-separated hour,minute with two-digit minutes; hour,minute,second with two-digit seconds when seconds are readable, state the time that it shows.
3,33
